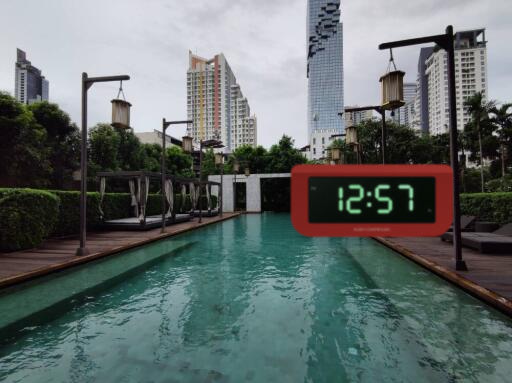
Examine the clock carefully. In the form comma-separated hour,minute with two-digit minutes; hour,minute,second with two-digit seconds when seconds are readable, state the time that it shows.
12,57
